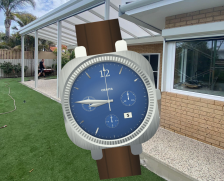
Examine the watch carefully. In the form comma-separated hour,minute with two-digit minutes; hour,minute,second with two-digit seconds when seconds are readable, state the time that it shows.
8,46
